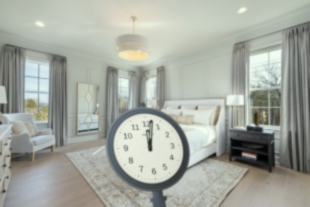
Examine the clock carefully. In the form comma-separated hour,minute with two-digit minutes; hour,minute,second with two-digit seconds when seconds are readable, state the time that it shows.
12,02
